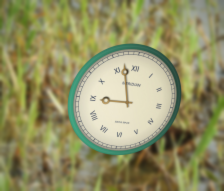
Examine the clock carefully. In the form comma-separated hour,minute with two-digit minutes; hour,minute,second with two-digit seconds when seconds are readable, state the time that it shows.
8,57
